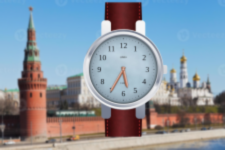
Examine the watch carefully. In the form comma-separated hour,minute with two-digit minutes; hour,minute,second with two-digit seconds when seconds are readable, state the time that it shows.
5,35
